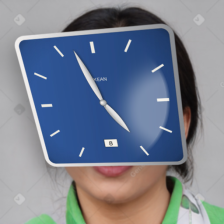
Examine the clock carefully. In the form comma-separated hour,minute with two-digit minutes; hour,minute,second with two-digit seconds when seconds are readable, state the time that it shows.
4,57
